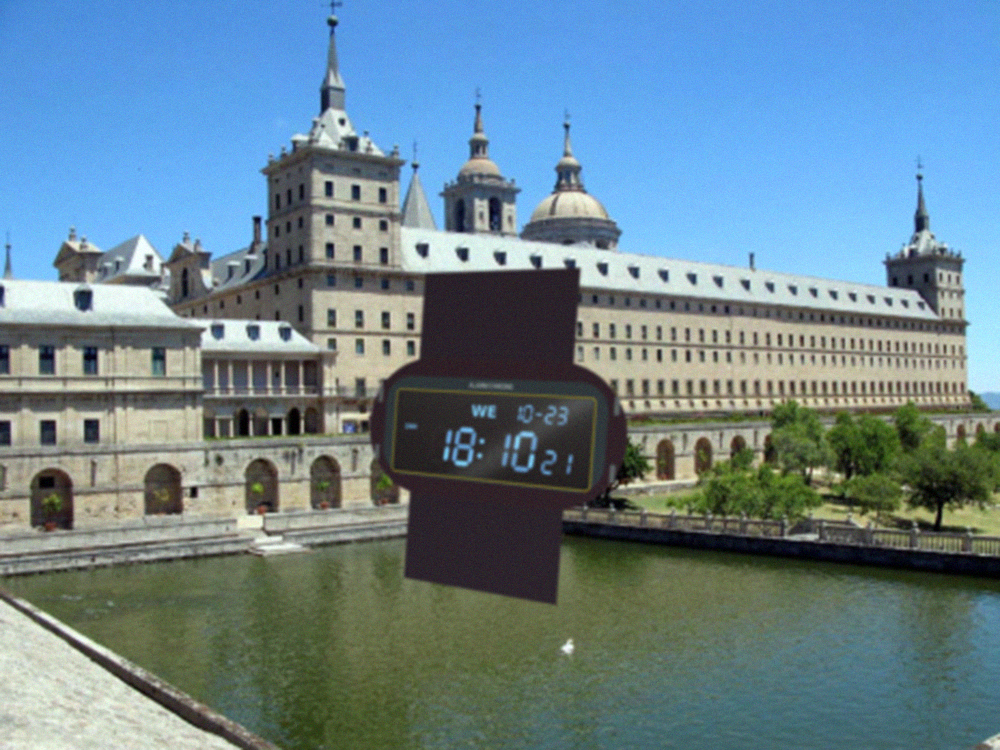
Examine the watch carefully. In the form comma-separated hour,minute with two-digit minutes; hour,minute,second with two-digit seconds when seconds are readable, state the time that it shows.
18,10,21
